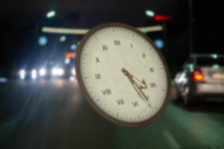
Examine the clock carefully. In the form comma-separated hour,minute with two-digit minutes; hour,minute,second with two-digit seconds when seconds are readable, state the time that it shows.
4,26
